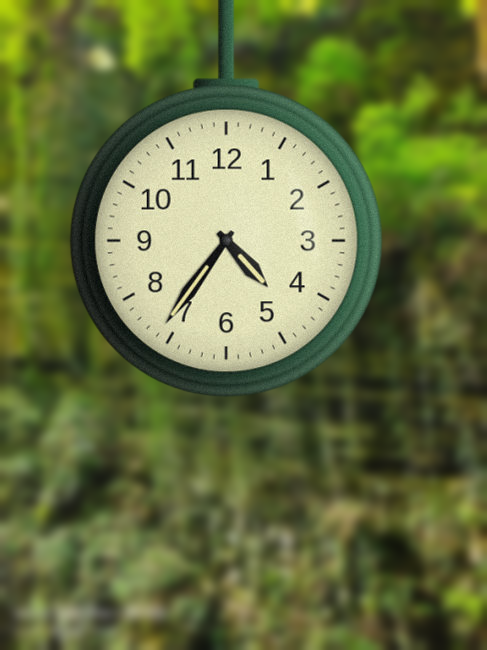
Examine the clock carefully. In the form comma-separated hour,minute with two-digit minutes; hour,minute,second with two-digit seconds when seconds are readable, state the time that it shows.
4,36
